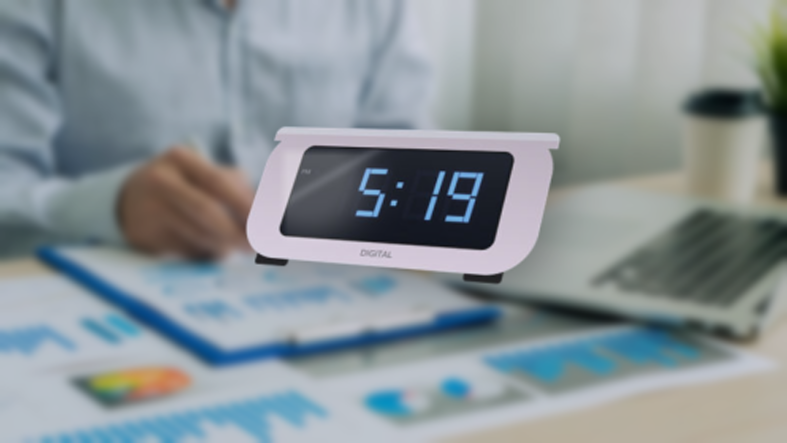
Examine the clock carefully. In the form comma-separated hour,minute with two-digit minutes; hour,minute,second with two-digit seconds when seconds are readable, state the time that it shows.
5,19
